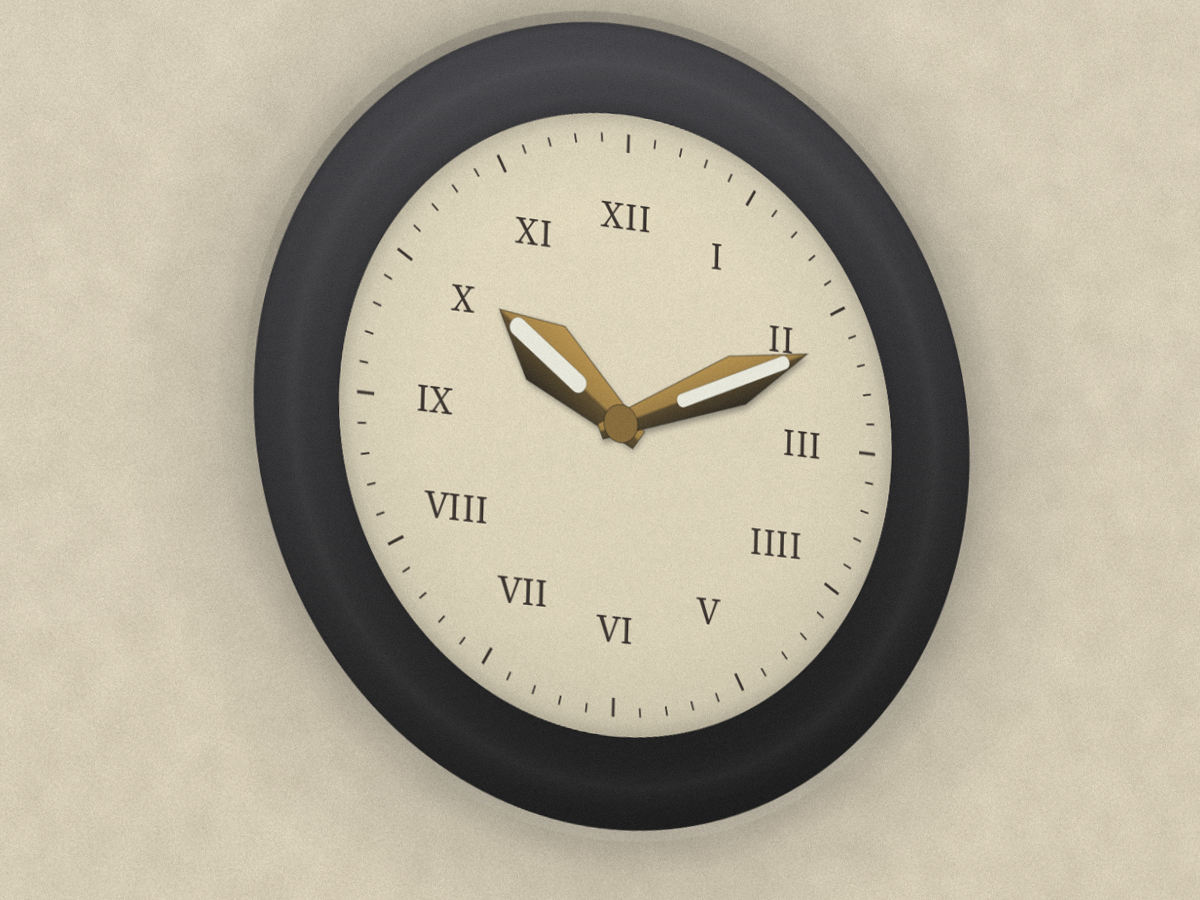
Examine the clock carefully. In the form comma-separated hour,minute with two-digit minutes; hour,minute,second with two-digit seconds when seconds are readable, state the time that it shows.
10,11
